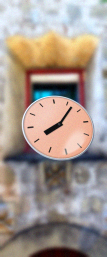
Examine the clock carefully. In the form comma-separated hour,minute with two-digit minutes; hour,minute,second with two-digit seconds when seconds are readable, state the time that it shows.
8,07
